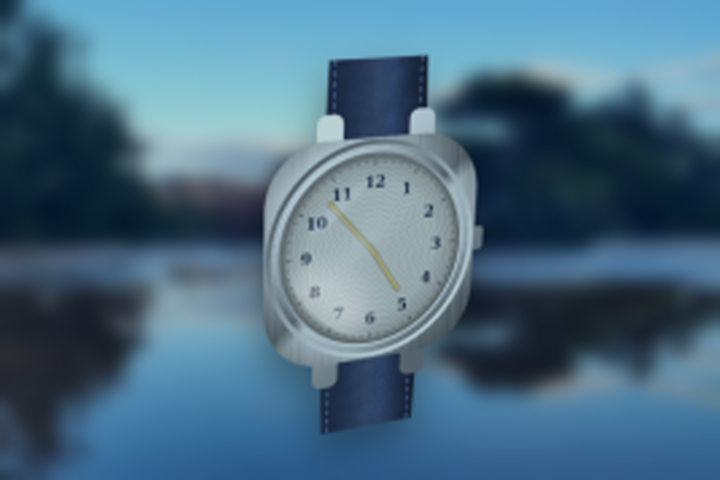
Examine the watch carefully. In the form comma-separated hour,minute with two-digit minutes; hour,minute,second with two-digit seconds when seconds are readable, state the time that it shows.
4,53
